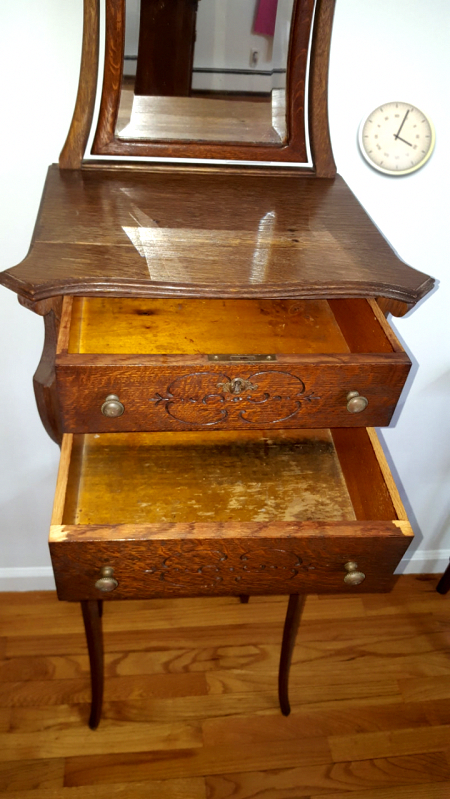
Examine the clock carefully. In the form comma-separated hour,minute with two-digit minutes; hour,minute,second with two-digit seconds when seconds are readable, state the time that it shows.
4,04
